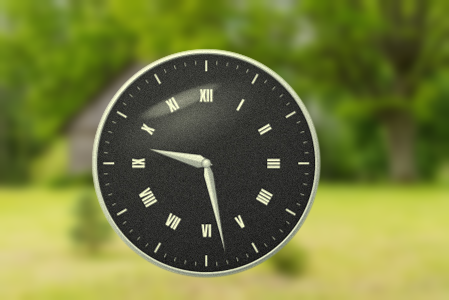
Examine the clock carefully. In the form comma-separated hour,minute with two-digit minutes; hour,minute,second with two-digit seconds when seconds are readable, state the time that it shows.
9,28
